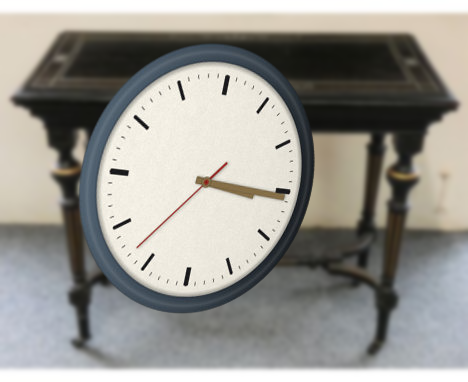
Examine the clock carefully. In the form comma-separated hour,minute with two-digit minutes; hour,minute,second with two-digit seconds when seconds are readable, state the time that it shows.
3,15,37
